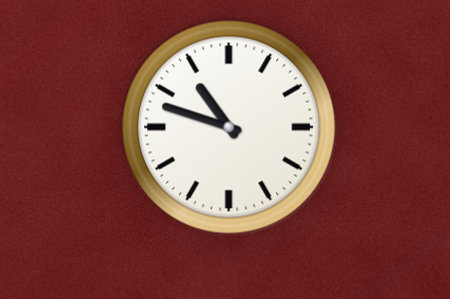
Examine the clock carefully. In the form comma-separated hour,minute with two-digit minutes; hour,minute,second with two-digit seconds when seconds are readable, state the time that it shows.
10,48
